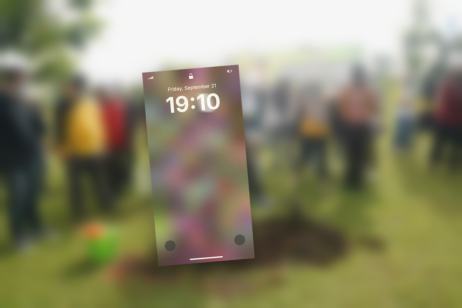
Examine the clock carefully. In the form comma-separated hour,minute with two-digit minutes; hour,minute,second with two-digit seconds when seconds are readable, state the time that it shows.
19,10
